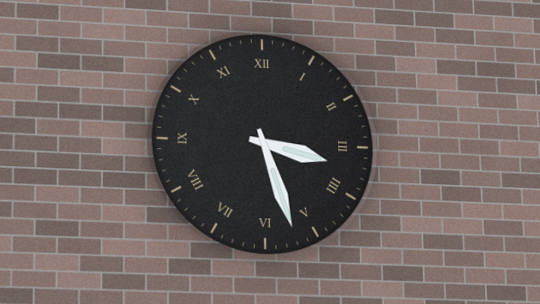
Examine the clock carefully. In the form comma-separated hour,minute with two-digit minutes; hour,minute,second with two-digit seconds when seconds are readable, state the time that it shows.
3,27
